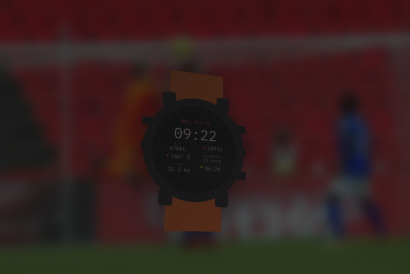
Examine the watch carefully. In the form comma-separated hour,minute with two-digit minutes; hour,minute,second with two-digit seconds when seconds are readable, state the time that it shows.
9,22
